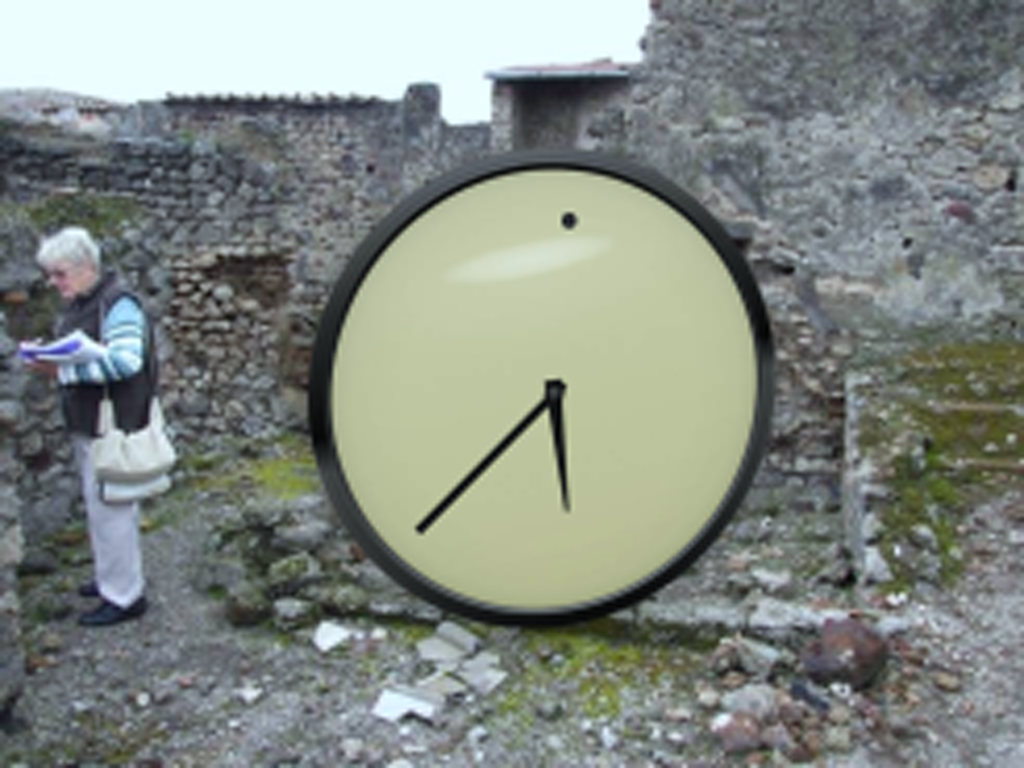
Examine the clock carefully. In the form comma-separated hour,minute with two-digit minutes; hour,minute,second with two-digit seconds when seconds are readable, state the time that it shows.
5,37
